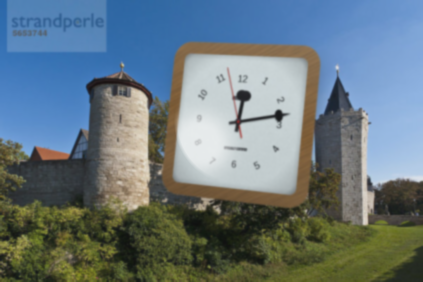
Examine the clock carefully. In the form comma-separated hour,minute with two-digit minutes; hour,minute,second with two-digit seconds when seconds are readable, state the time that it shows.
12,12,57
